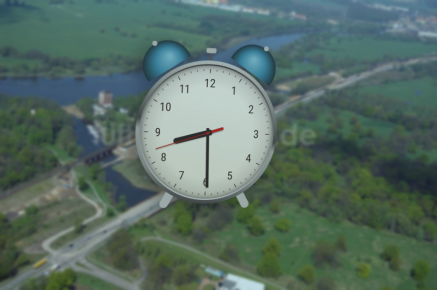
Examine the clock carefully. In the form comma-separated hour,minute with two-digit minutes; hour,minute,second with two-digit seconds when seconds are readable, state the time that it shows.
8,29,42
